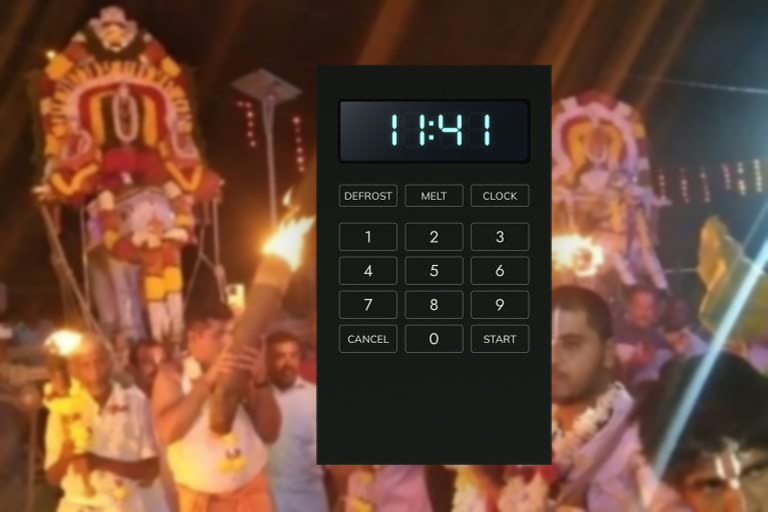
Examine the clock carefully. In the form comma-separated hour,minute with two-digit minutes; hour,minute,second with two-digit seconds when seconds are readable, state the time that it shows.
11,41
